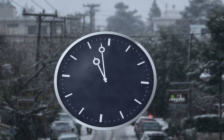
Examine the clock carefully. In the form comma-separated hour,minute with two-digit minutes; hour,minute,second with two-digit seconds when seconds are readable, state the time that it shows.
10,58
